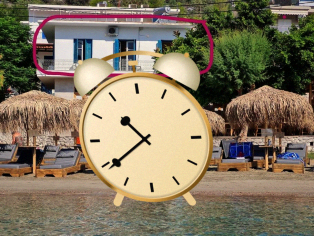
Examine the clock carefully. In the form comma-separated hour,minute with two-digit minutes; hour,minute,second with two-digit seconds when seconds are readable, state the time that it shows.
10,39
